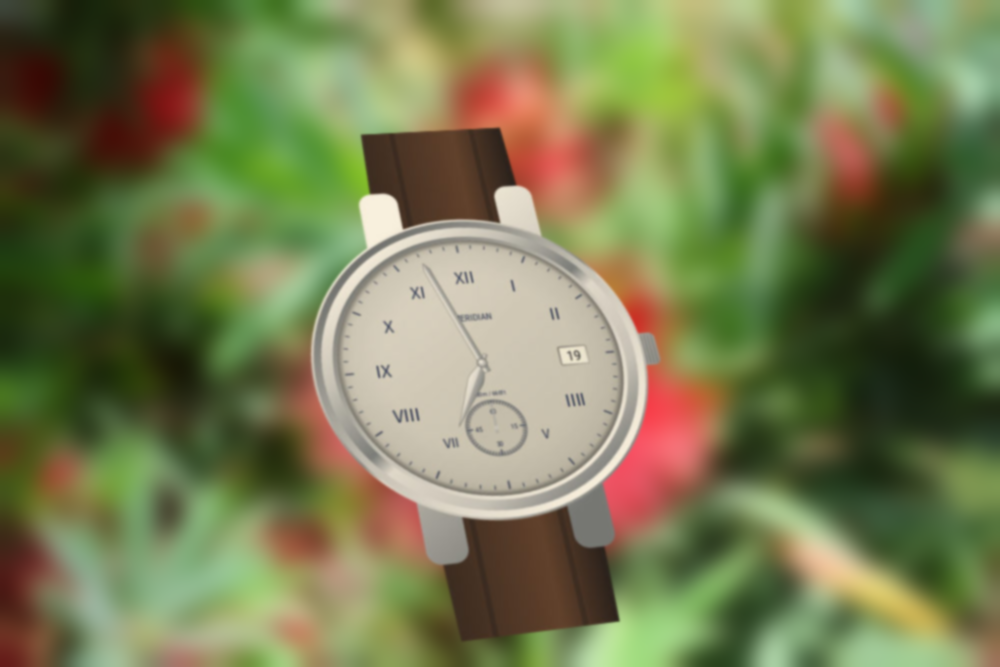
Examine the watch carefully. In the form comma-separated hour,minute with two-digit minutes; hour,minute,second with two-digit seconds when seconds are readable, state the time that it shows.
6,57
